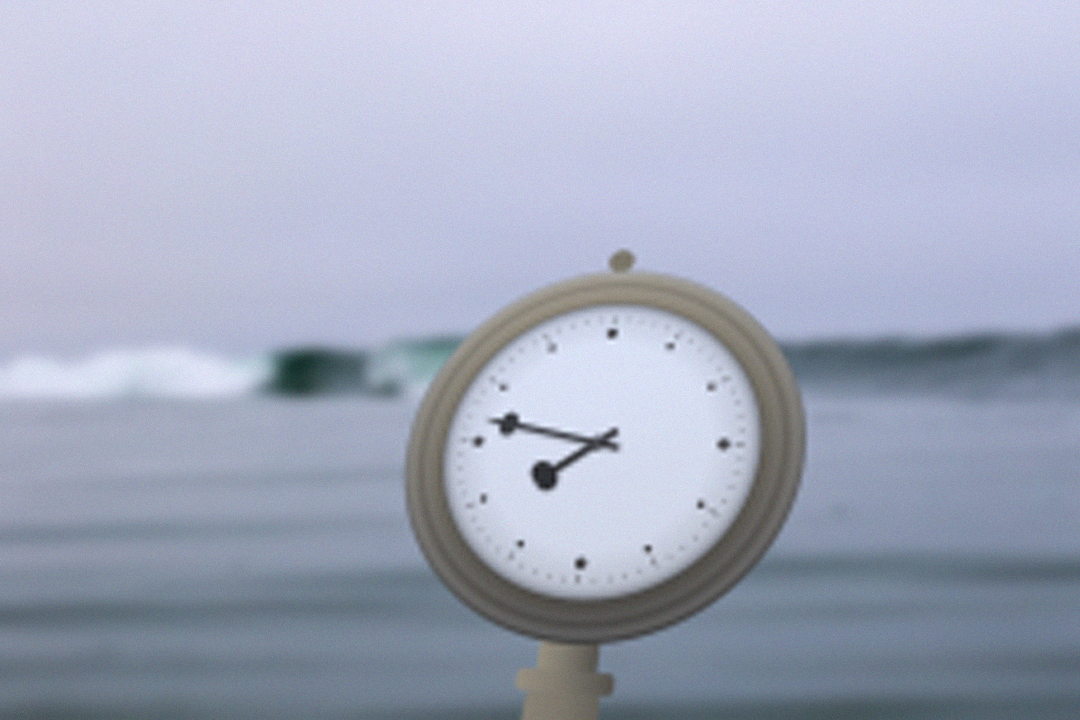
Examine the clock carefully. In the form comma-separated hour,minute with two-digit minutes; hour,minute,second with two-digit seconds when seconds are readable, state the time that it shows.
7,47
